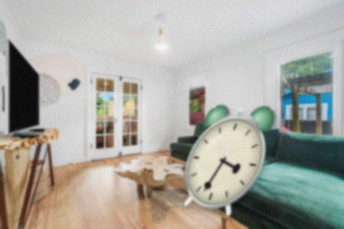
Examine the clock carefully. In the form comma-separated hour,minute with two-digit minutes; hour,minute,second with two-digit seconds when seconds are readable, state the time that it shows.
3,33
